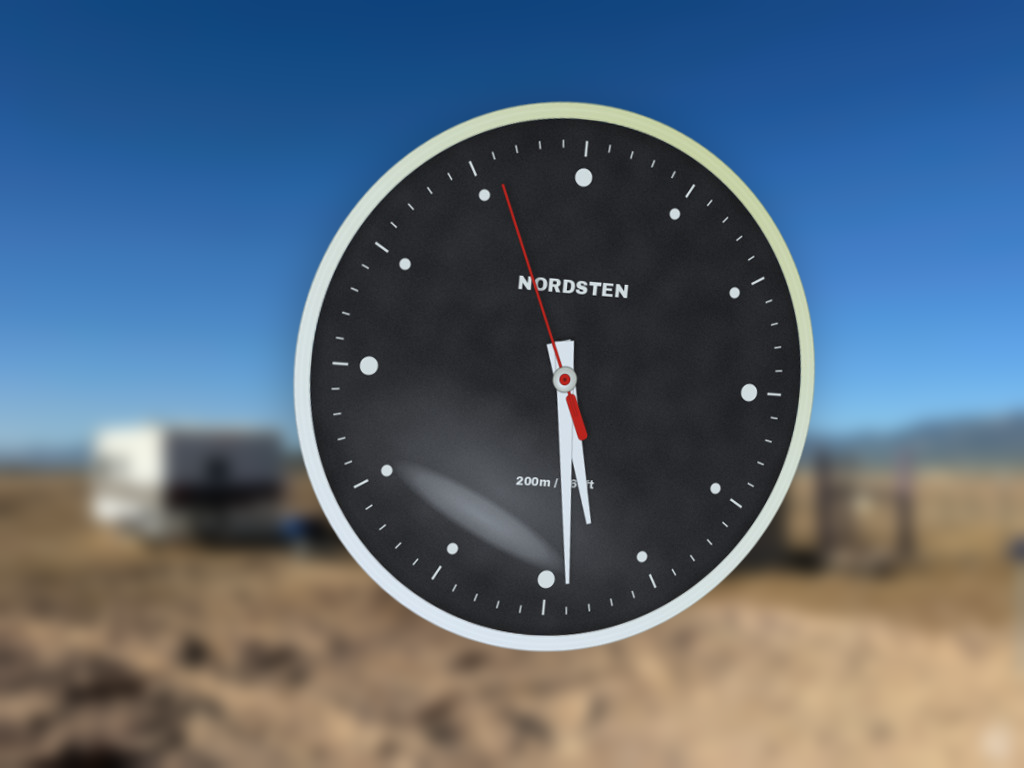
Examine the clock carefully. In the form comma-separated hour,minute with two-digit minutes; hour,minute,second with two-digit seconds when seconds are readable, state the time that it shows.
5,28,56
